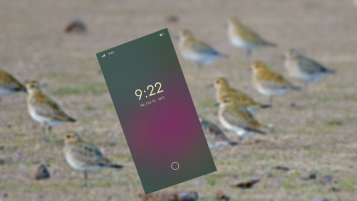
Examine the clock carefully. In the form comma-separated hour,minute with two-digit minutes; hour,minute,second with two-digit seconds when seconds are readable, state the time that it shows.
9,22
